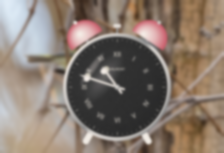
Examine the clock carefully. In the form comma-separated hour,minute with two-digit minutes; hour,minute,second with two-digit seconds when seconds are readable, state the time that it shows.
10,48
